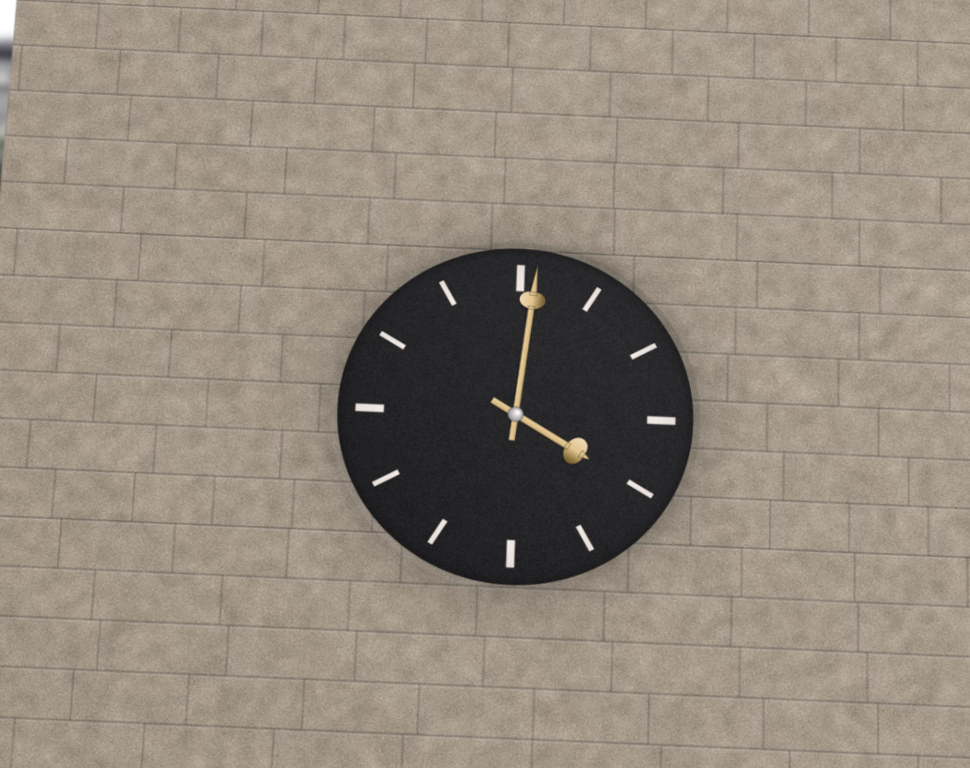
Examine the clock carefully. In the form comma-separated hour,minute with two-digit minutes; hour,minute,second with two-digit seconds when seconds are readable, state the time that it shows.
4,01
